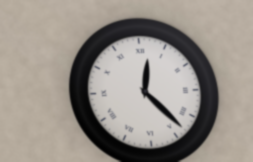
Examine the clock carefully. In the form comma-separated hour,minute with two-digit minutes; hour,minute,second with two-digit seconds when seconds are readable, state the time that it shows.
12,23
